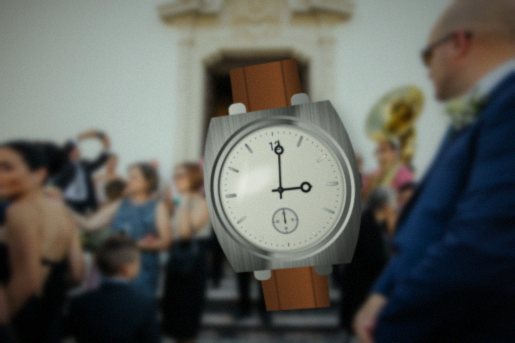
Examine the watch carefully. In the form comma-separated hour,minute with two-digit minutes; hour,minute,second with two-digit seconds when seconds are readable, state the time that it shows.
3,01
